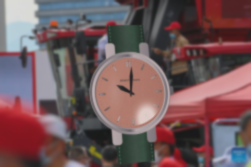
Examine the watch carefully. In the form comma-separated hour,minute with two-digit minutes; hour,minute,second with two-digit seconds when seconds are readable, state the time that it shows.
10,01
